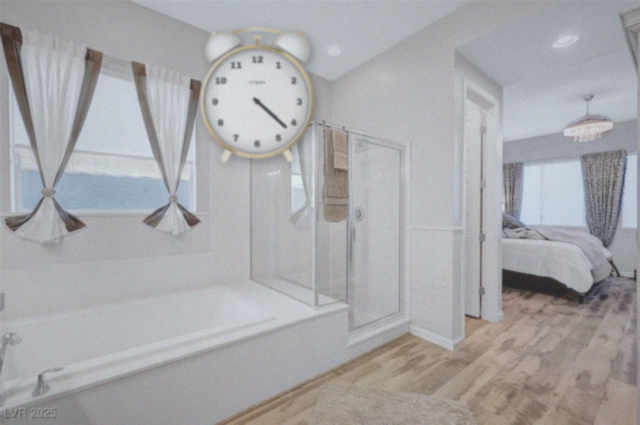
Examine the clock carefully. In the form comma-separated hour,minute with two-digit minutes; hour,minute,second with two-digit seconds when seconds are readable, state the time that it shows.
4,22
